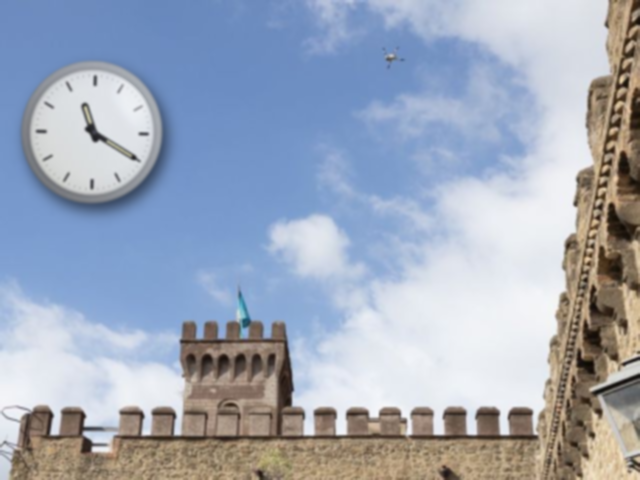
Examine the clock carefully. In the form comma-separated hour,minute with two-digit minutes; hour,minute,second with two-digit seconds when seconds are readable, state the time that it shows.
11,20
